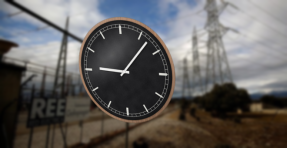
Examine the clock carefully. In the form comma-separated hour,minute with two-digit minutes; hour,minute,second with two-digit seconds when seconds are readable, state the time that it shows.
9,07
